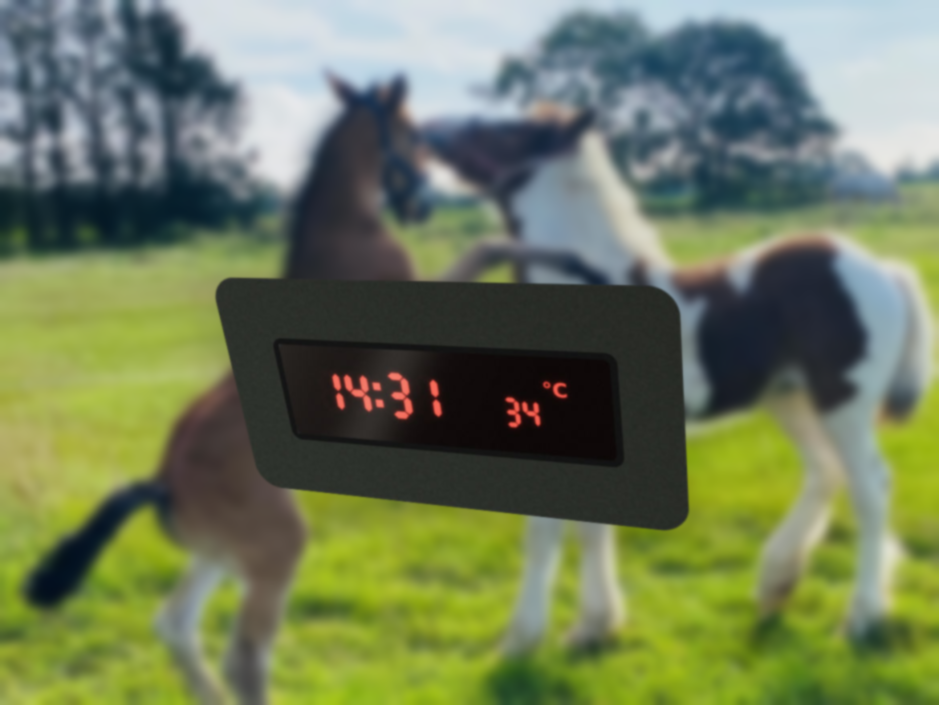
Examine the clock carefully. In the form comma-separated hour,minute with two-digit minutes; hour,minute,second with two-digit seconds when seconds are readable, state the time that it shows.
14,31
